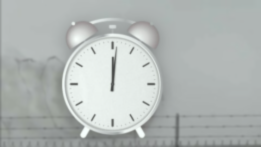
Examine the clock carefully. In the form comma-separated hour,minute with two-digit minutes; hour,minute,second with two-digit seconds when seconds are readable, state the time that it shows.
12,01
